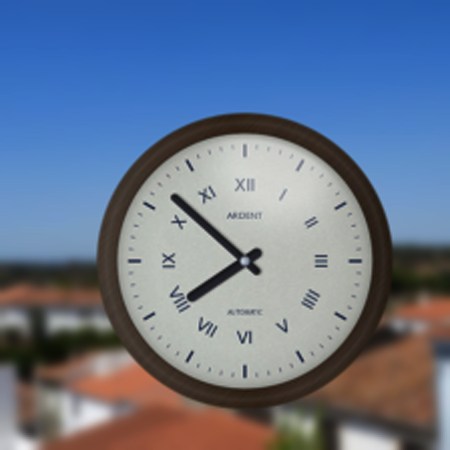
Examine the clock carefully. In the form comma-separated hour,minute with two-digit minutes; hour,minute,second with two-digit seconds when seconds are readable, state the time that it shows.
7,52
